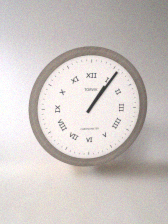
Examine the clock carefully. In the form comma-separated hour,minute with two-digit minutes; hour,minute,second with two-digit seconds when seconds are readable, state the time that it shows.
1,06
